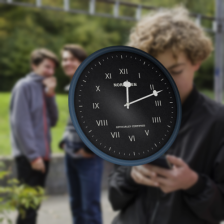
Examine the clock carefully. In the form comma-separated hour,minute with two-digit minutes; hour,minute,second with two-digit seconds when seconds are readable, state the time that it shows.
12,12
